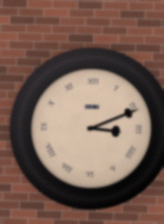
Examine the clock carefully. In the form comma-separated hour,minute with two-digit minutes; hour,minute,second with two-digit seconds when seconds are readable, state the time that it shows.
3,11
